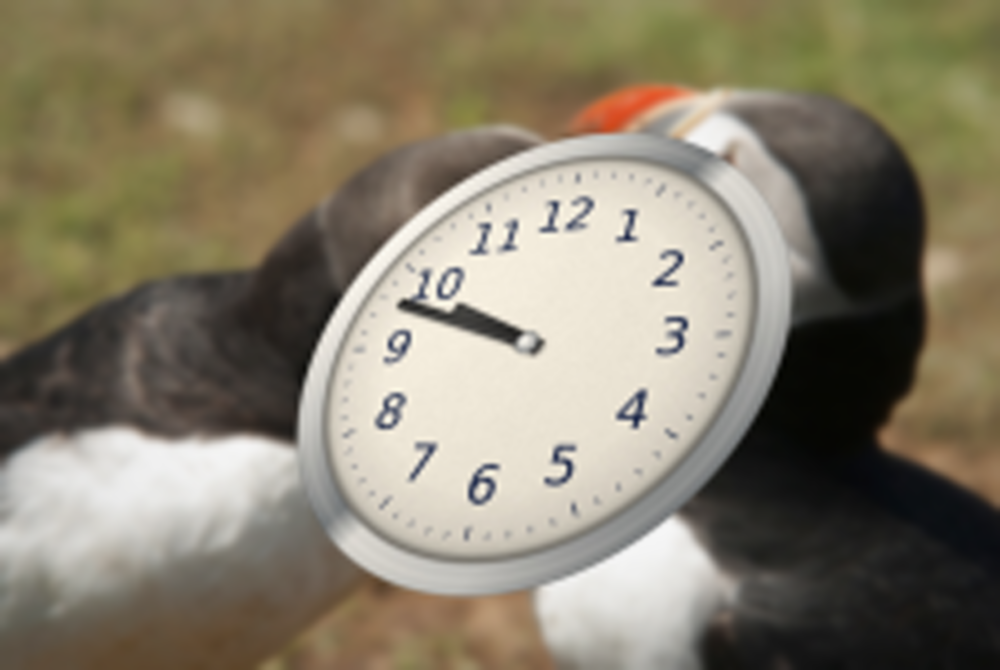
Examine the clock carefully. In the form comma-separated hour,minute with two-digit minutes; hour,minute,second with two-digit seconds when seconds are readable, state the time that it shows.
9,48
